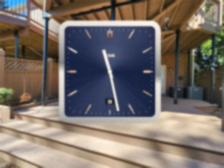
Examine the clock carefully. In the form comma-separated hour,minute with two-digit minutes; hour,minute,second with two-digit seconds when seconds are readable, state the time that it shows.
11,28
